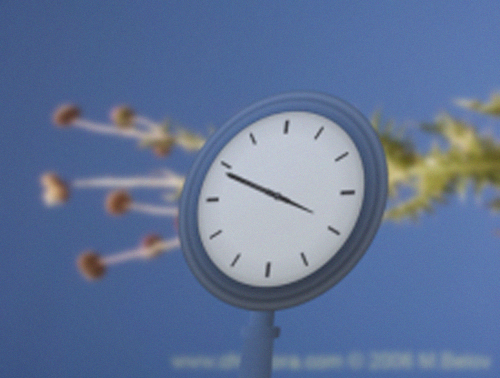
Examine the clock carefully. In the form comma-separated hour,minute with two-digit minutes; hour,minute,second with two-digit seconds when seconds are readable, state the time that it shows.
3,49
